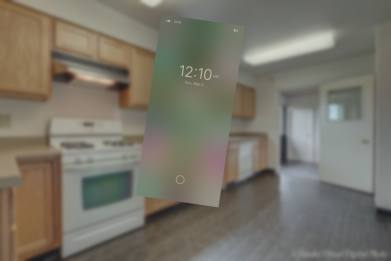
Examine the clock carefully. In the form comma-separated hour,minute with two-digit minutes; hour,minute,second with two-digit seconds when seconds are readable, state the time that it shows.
12,10
